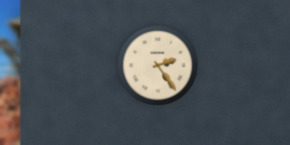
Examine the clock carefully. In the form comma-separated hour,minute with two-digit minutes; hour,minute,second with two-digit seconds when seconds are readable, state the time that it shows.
2,24
